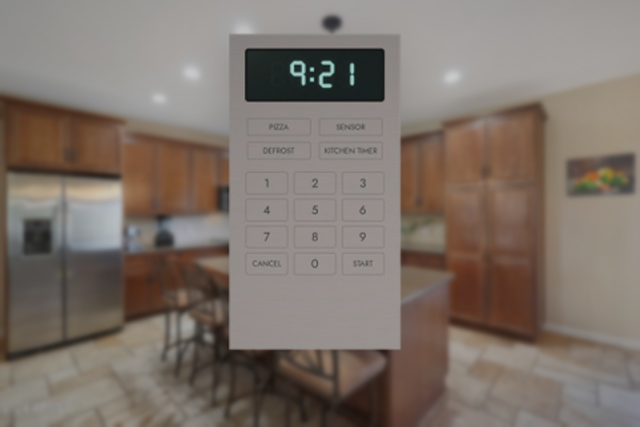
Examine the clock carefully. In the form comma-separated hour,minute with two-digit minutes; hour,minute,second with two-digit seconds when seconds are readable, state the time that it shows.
9,21
